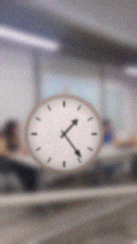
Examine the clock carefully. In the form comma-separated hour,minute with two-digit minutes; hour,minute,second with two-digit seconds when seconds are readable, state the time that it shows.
1,24
